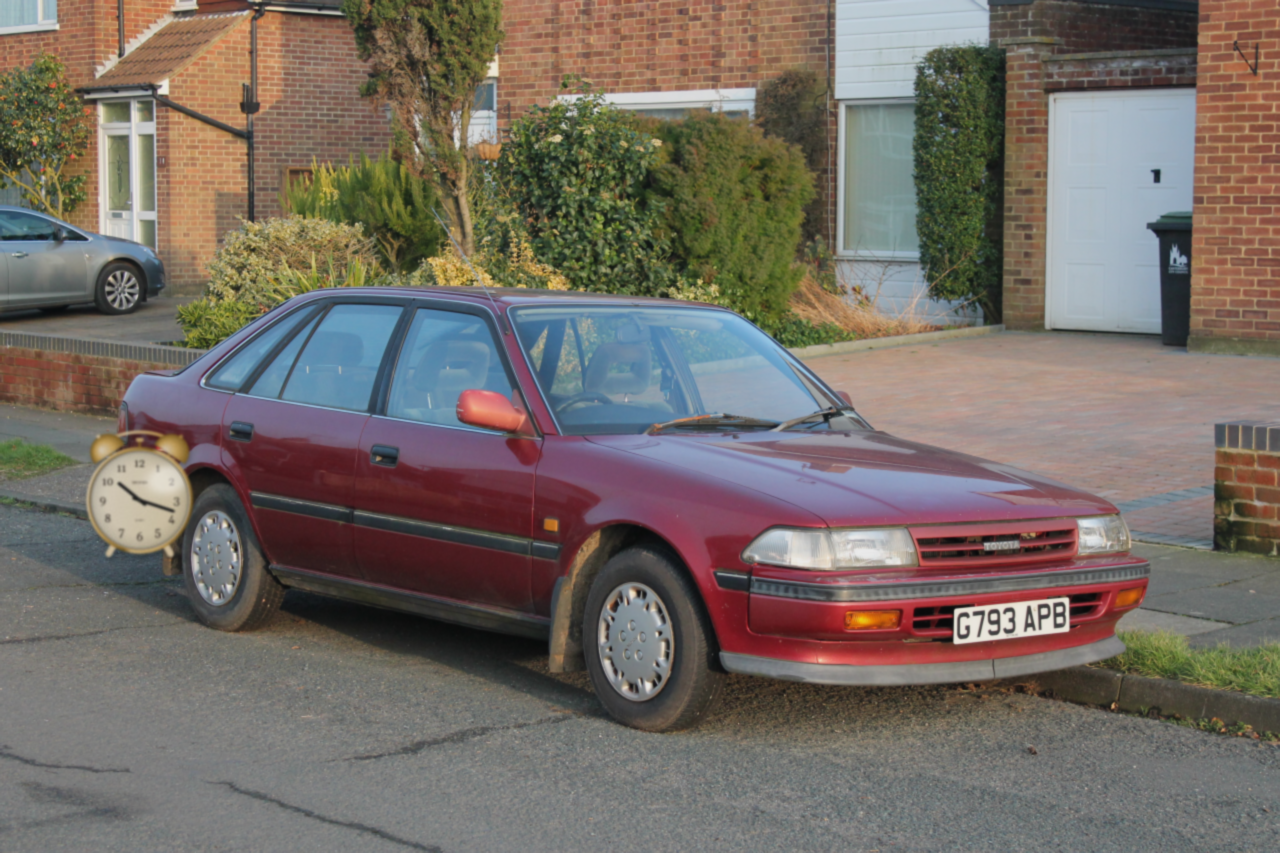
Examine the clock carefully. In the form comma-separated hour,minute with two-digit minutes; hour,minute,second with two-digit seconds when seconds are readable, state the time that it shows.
10,18
